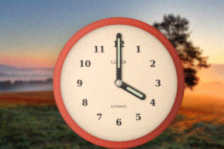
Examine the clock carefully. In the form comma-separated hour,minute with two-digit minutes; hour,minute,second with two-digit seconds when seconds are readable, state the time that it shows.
4,00
